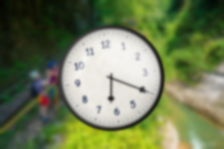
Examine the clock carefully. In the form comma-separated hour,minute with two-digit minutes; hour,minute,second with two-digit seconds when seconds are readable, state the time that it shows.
6,20
